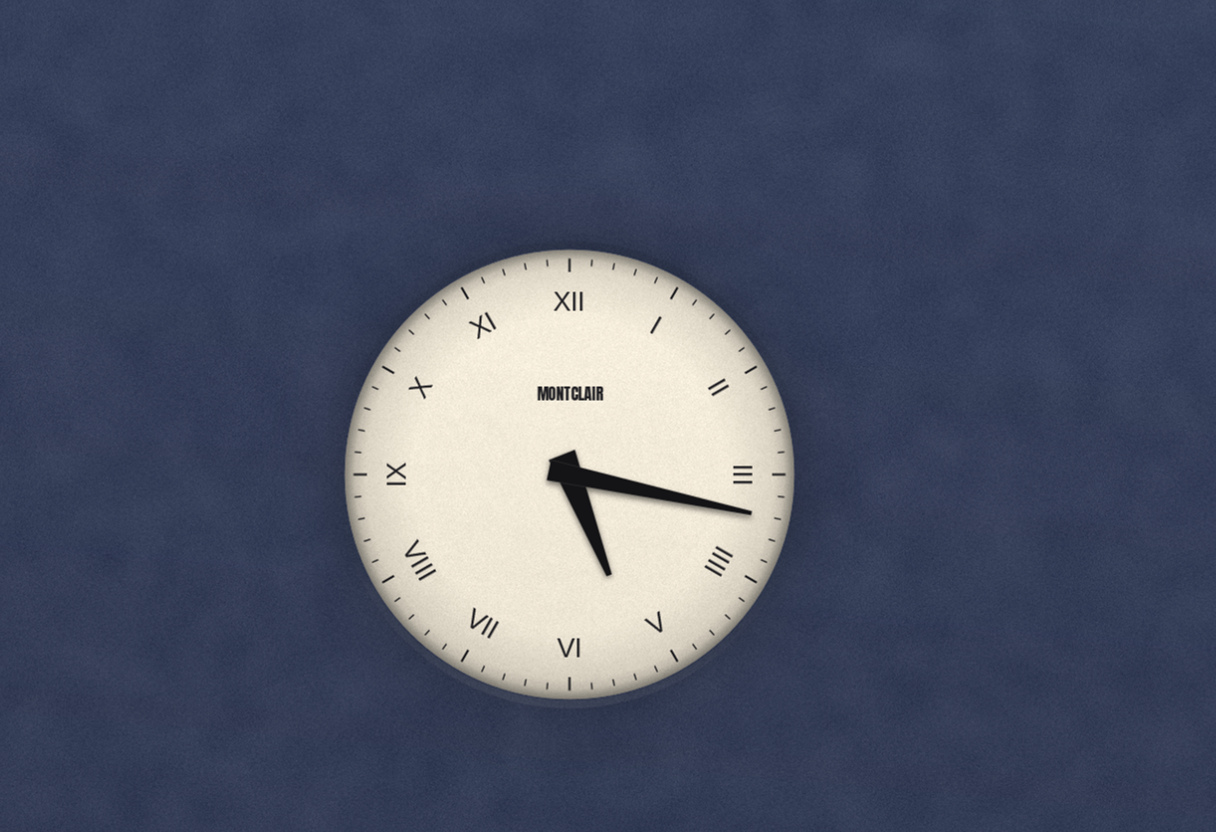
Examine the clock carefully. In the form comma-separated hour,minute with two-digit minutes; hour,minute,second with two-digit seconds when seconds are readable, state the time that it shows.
5,17
